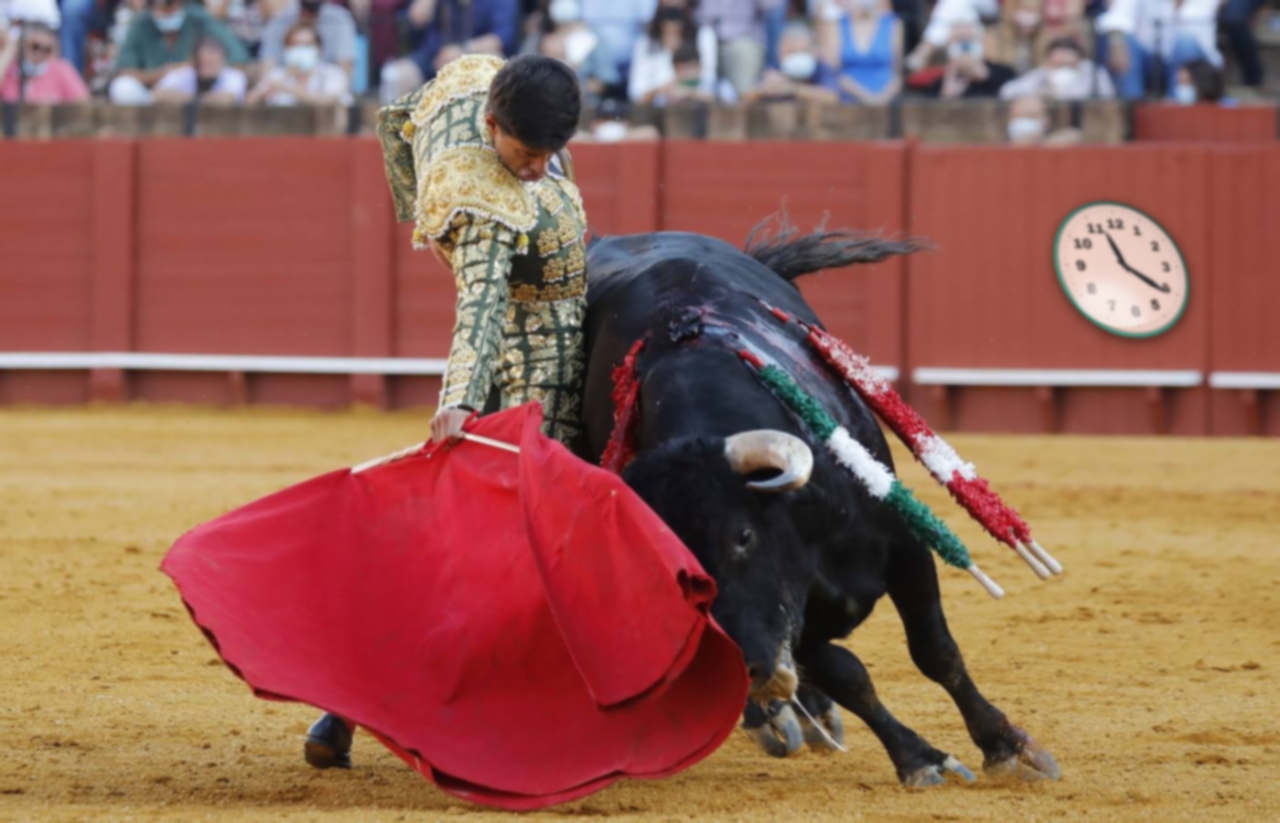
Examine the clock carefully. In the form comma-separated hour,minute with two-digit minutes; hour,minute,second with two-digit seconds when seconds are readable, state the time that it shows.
11,21
